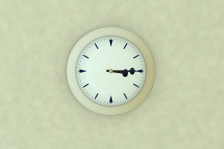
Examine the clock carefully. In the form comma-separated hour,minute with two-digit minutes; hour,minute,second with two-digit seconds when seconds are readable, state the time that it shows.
3,15
